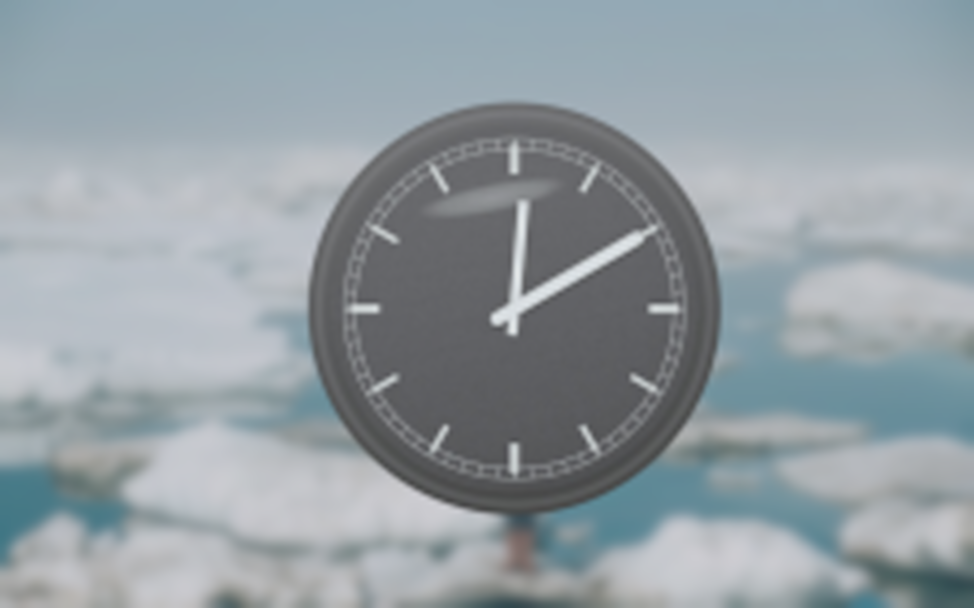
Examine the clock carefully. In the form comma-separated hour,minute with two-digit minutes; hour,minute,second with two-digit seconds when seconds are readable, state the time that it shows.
12,10
